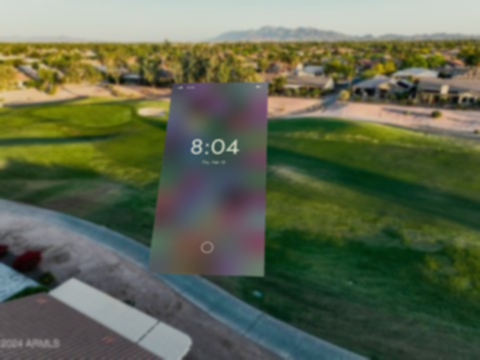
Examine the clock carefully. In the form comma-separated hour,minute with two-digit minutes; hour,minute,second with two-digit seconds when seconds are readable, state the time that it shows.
8,04
